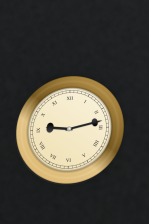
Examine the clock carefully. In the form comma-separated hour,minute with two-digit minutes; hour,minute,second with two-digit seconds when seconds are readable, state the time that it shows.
9,13
